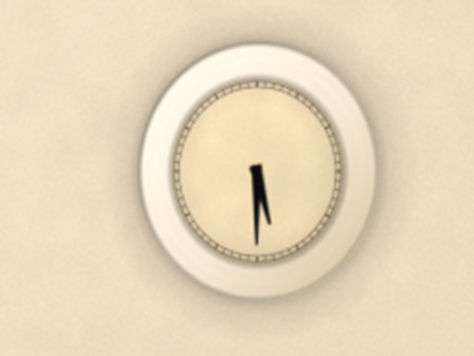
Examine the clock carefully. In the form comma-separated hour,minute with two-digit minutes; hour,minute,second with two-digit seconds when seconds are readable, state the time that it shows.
5,30
